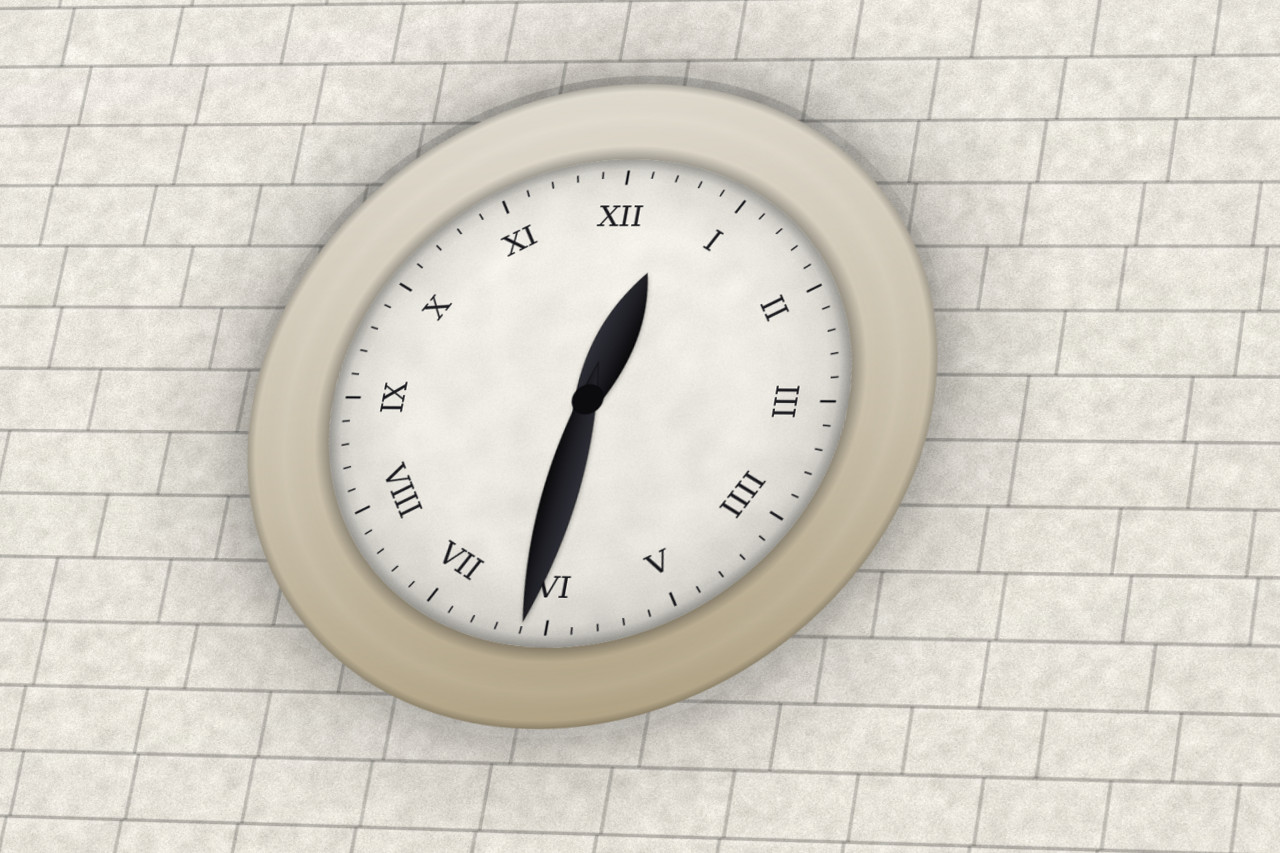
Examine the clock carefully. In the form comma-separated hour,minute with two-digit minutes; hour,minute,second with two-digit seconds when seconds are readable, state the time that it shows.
12,31
